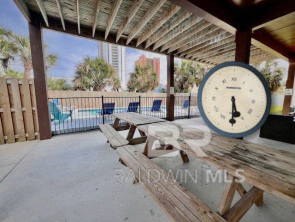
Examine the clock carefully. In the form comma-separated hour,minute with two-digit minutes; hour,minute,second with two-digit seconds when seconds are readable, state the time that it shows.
5,30
